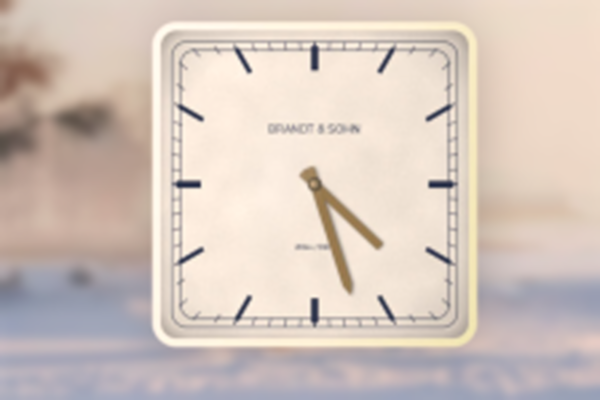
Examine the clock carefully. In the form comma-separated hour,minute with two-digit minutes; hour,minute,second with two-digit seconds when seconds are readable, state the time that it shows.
4,27
